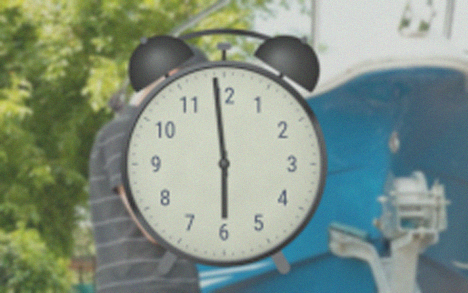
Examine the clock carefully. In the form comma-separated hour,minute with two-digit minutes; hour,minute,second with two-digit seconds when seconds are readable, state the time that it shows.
5,59
